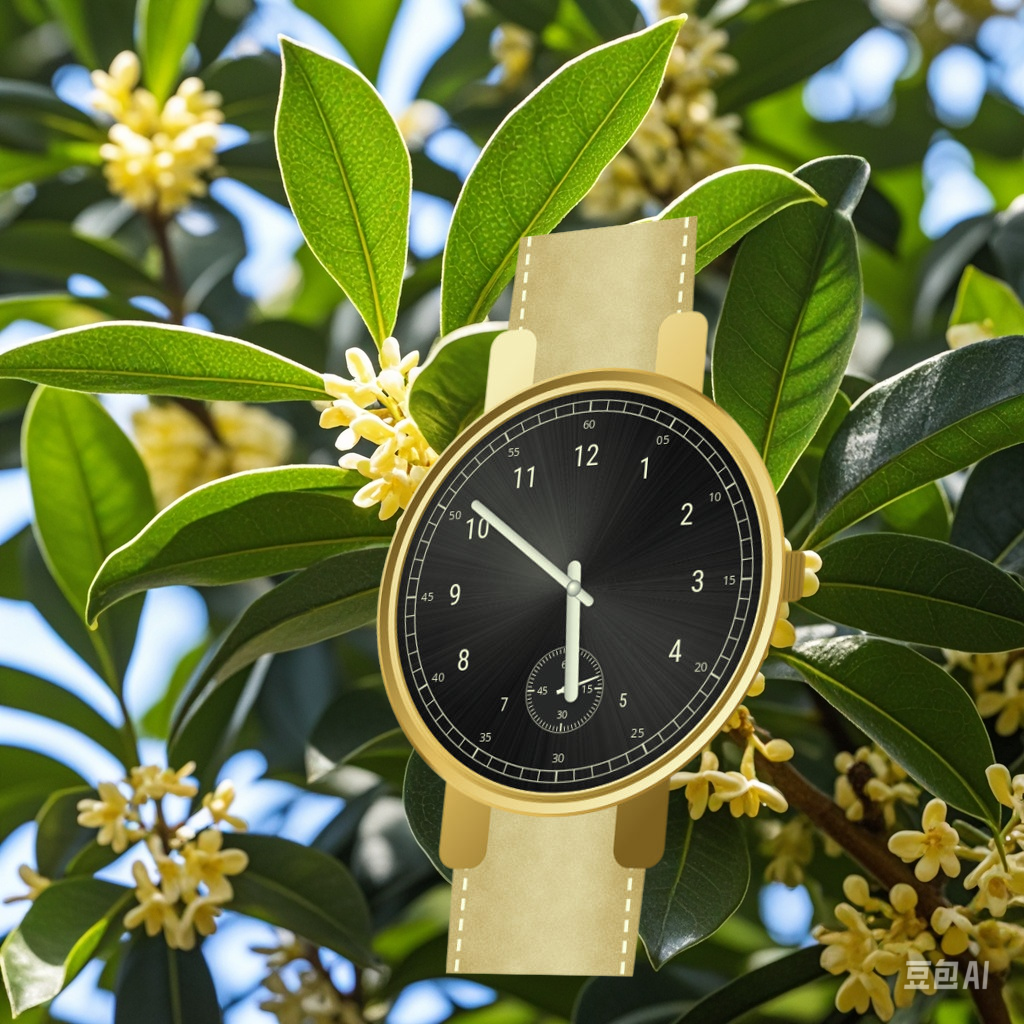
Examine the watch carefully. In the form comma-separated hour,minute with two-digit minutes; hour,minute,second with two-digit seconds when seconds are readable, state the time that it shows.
5,51,12
